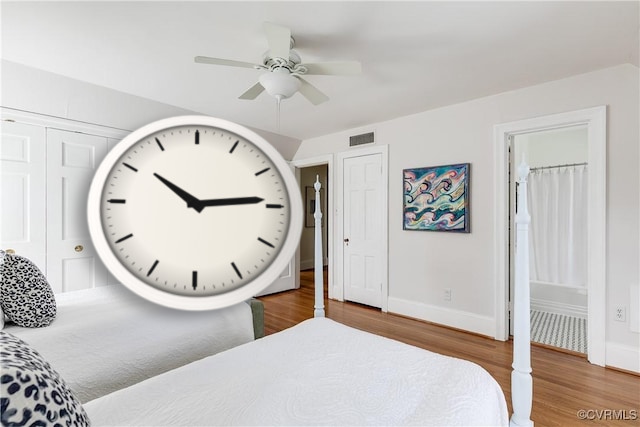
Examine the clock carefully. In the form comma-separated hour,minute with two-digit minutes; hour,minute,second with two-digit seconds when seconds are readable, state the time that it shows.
10,14
